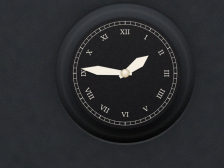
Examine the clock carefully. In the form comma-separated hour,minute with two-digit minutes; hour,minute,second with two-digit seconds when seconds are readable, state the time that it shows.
1,46
